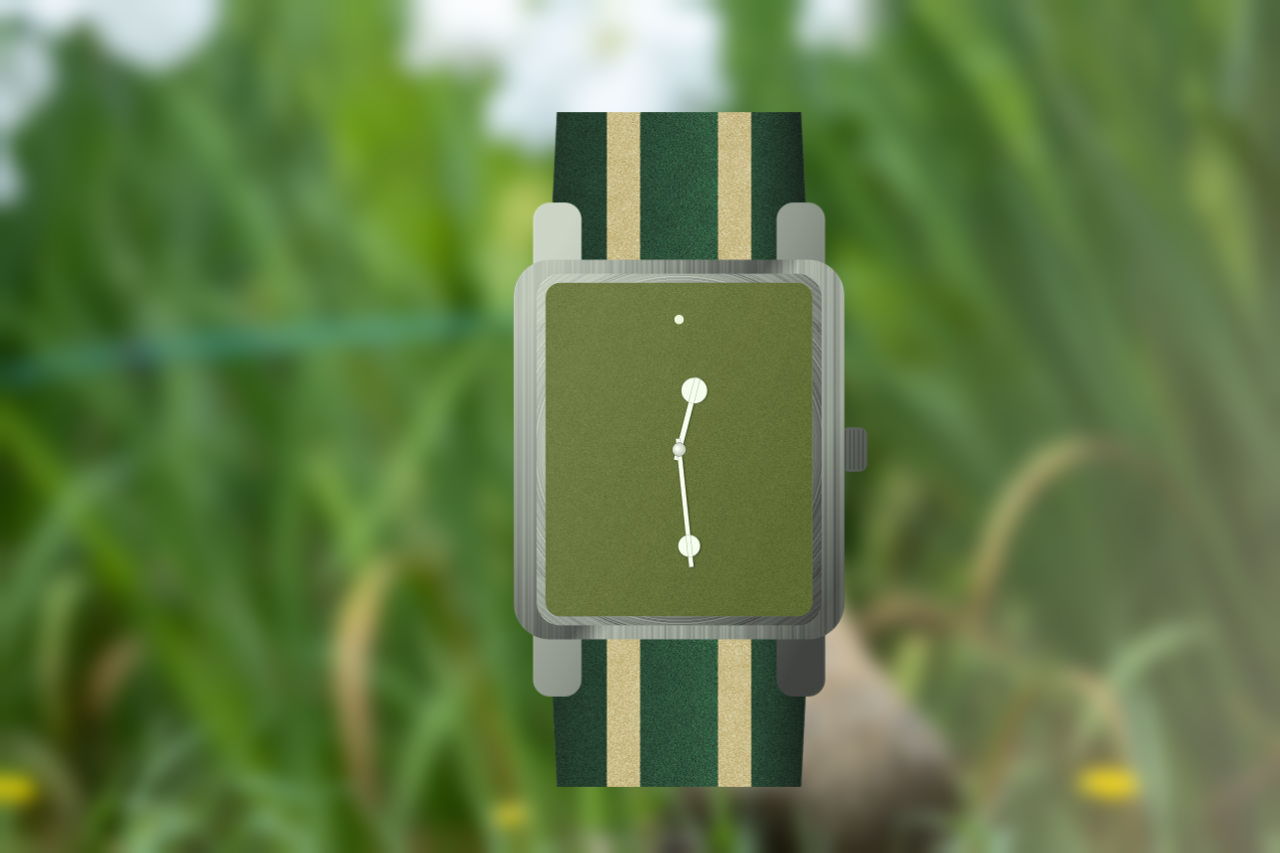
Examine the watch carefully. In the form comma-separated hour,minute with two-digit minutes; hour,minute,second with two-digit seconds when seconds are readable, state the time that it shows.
12,29
